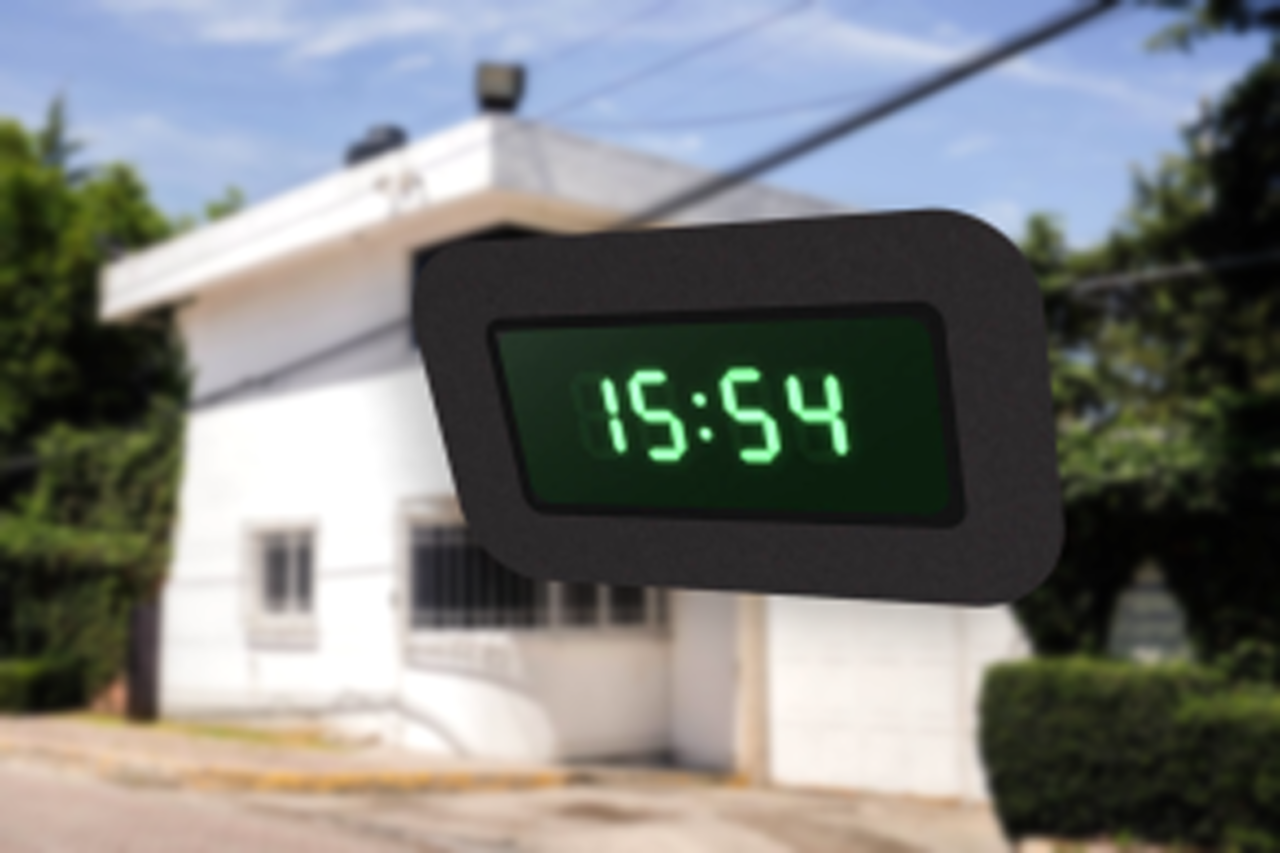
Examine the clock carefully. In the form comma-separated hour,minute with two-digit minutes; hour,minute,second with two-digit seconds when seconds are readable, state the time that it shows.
15,54
